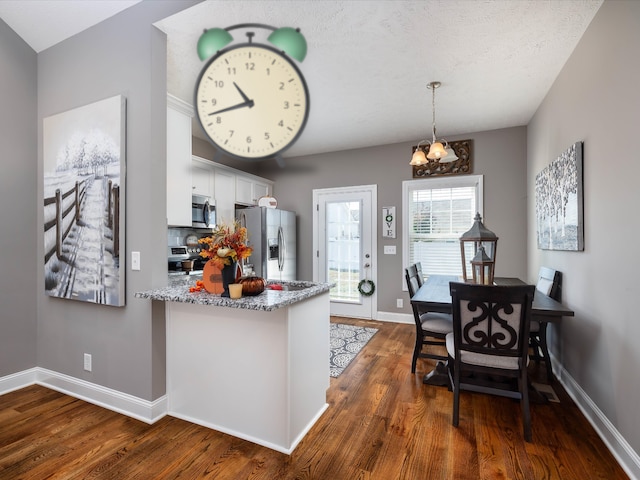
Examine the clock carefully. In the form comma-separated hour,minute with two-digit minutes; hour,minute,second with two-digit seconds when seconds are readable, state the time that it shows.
10,42
